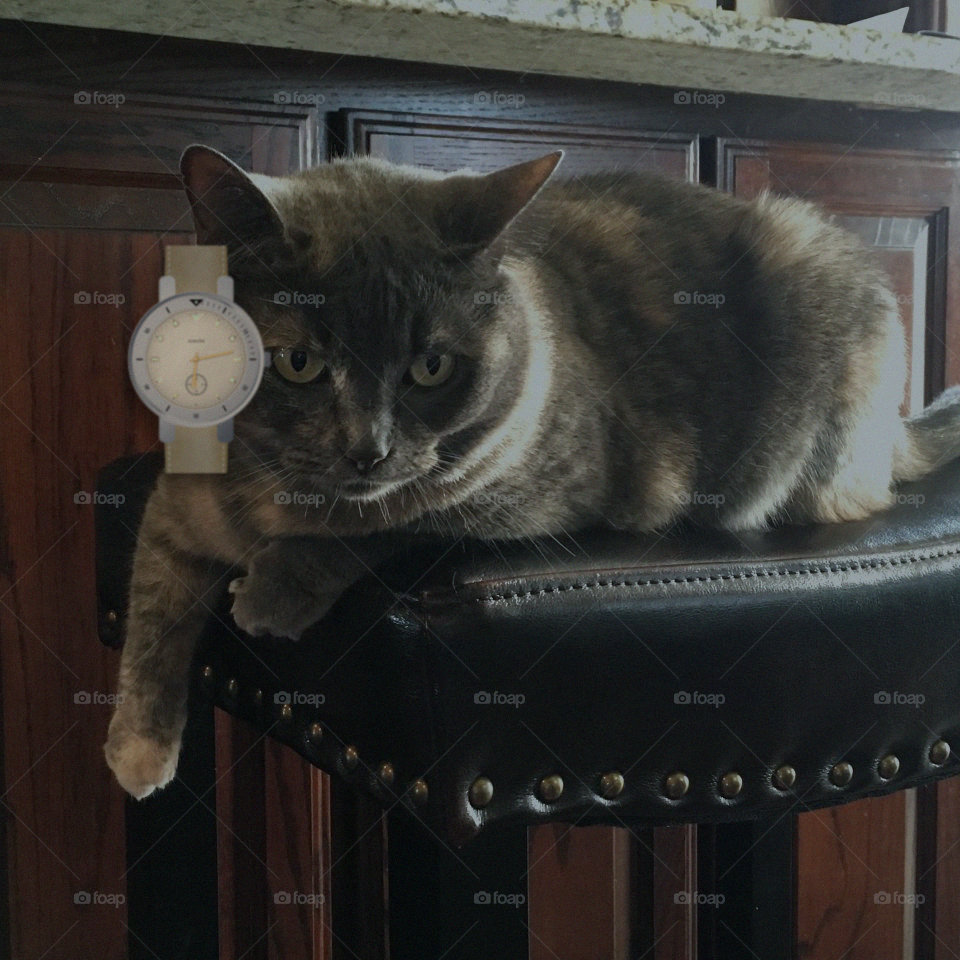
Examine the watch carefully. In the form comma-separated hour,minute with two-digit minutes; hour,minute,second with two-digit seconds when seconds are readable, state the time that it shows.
6,13
